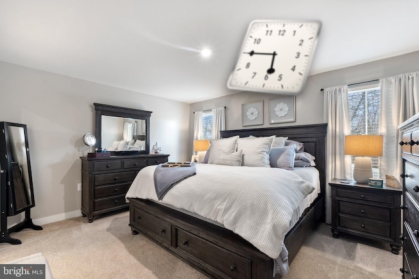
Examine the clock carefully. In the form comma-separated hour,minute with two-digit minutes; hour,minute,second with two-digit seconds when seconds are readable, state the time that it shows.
5,45
